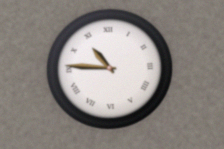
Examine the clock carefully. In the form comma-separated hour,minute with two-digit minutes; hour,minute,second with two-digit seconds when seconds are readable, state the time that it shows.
10,46
